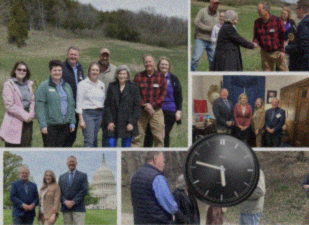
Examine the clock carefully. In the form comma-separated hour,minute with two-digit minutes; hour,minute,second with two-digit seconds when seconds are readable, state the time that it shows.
5,47
